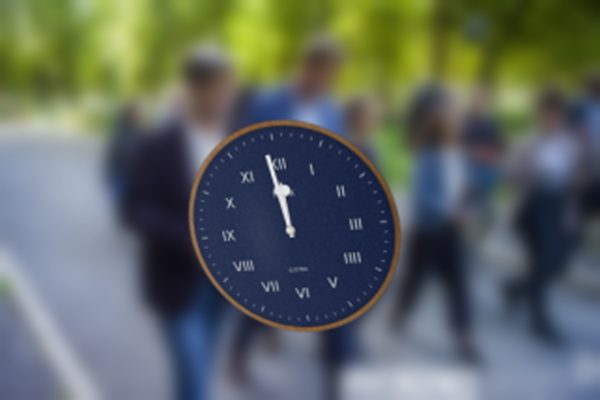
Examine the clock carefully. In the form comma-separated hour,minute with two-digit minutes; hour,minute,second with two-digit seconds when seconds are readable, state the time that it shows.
11,59
